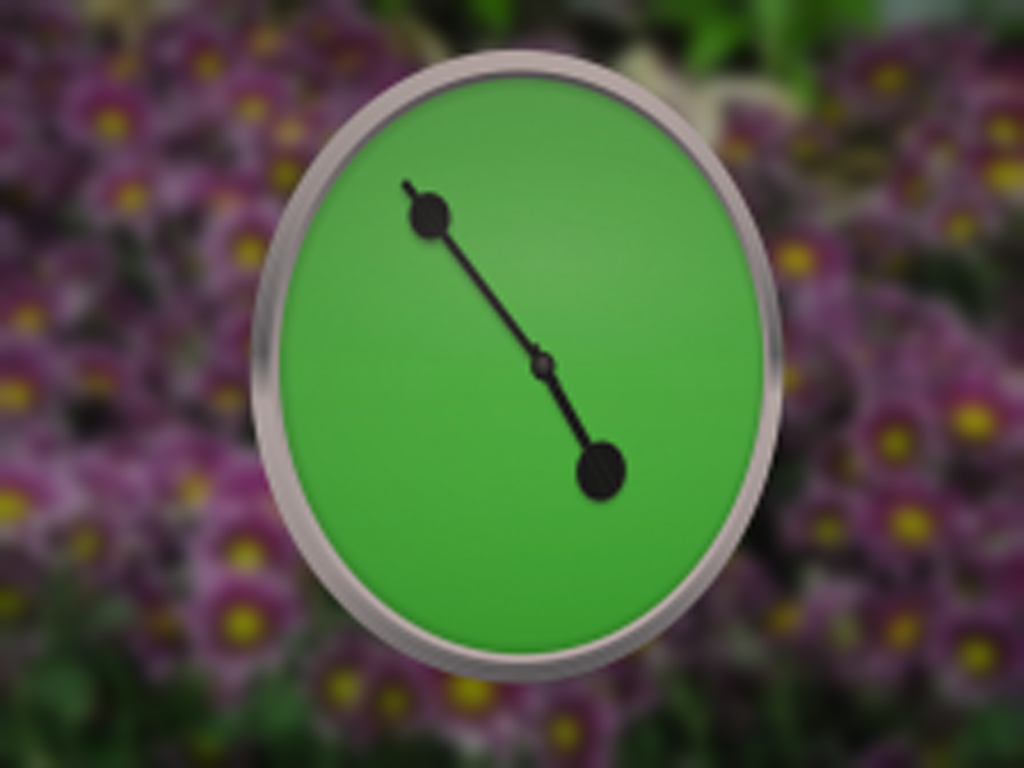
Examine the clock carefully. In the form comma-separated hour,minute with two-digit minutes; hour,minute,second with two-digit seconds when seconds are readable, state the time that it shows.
4,53
